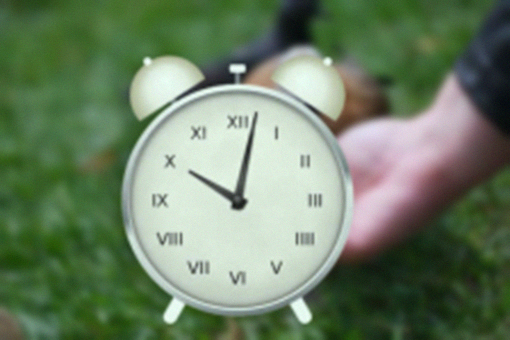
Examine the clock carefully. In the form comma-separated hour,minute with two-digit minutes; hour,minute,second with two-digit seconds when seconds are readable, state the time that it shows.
10,02
